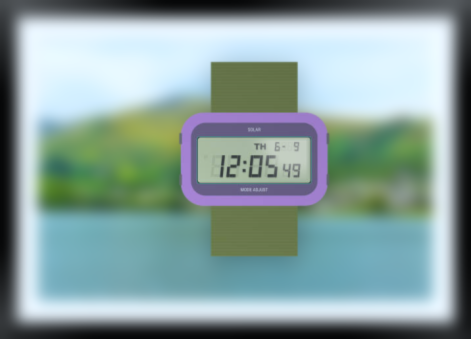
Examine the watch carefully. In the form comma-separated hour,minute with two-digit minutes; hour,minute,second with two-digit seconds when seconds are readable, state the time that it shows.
12,05,49
